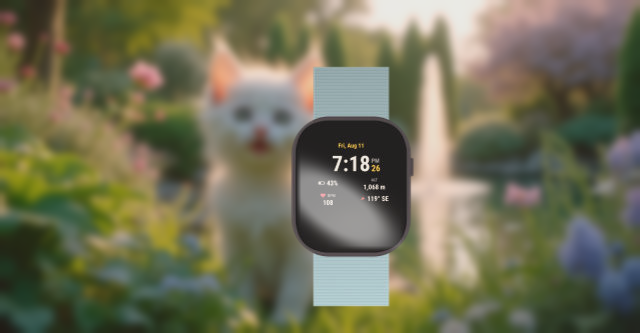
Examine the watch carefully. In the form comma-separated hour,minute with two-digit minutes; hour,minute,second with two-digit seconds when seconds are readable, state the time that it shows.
7,18,26
